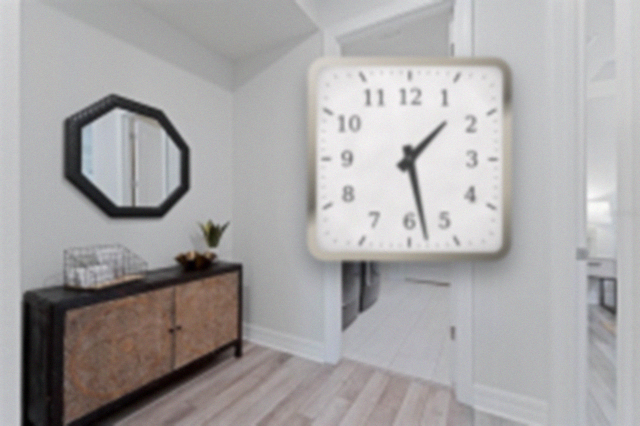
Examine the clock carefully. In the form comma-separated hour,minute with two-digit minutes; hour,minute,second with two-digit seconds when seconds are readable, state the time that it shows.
1,28
